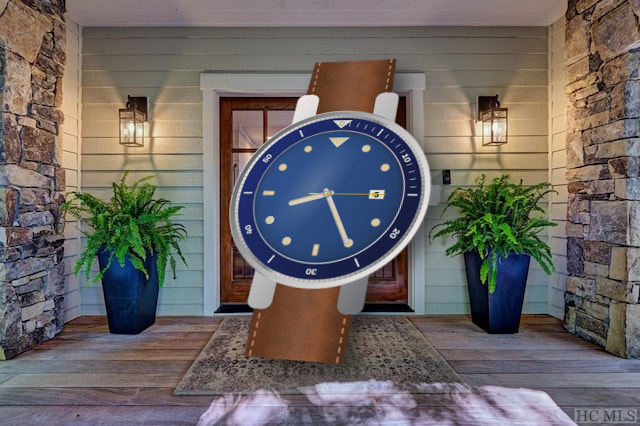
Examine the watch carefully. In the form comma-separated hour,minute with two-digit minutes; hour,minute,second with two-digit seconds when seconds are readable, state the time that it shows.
8,25,15
